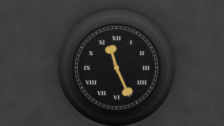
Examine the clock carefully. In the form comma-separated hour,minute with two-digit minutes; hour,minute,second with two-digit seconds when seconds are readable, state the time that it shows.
11,26
